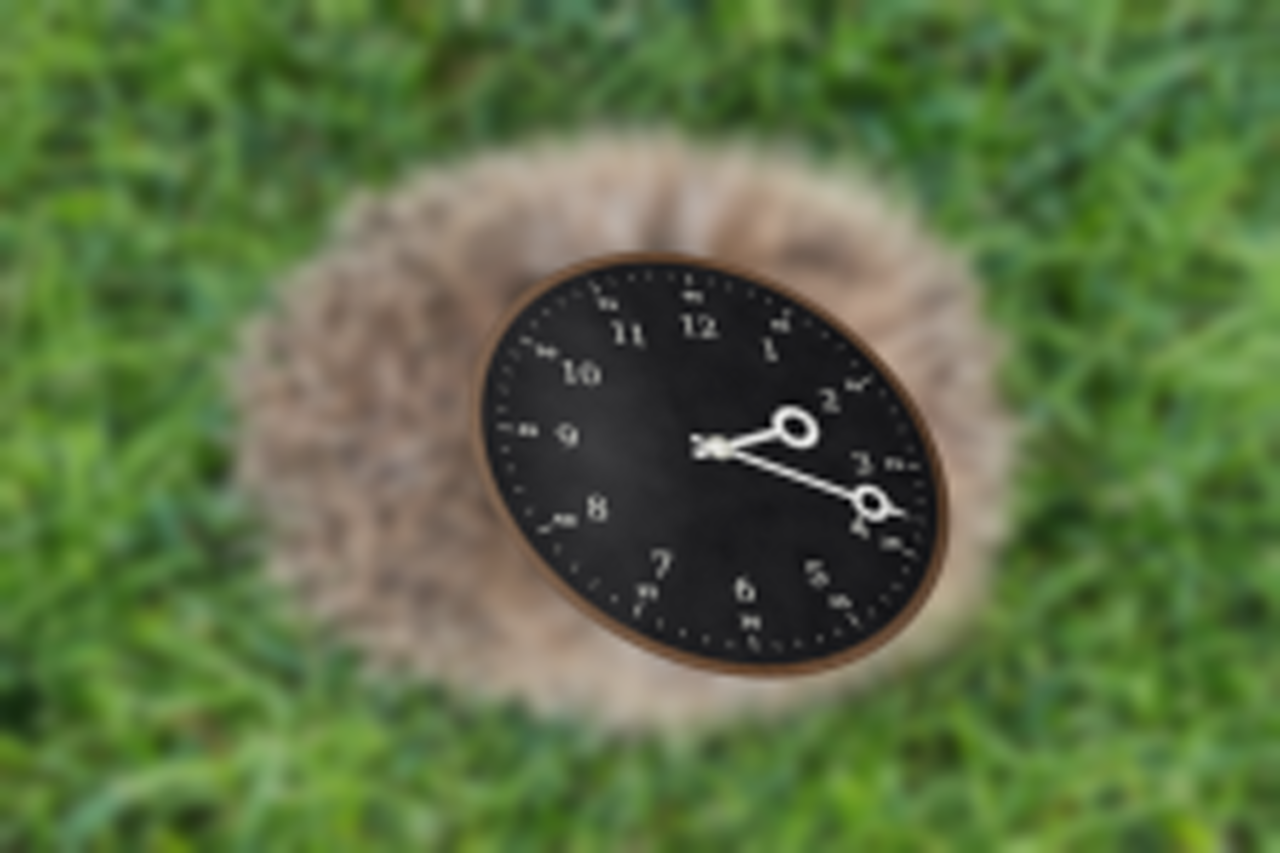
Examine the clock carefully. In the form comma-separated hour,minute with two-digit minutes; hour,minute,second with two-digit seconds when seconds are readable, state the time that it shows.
2,18
